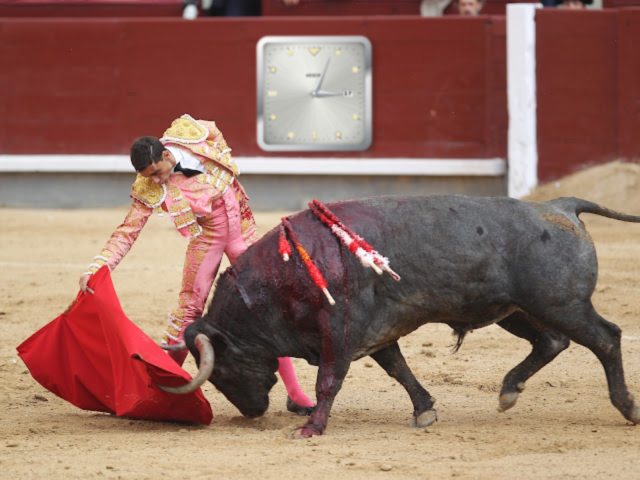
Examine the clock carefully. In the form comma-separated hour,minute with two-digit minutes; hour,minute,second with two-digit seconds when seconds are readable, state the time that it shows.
3,04
